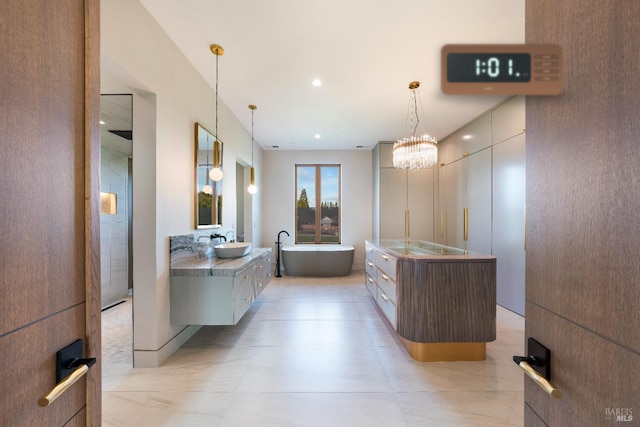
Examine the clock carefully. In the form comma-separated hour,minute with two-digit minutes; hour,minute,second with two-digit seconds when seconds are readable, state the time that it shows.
1,01
